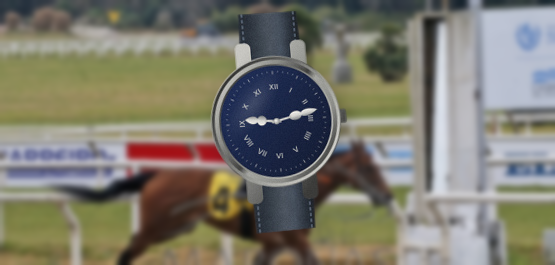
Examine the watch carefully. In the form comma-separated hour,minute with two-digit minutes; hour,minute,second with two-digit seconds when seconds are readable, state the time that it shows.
9,13
